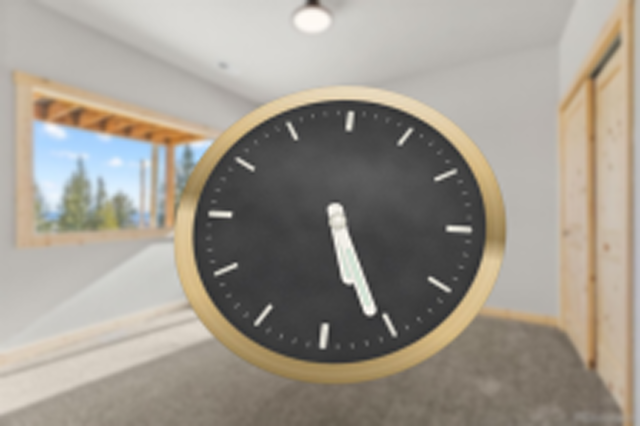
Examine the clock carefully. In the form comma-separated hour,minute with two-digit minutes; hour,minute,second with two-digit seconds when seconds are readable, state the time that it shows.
5,26
